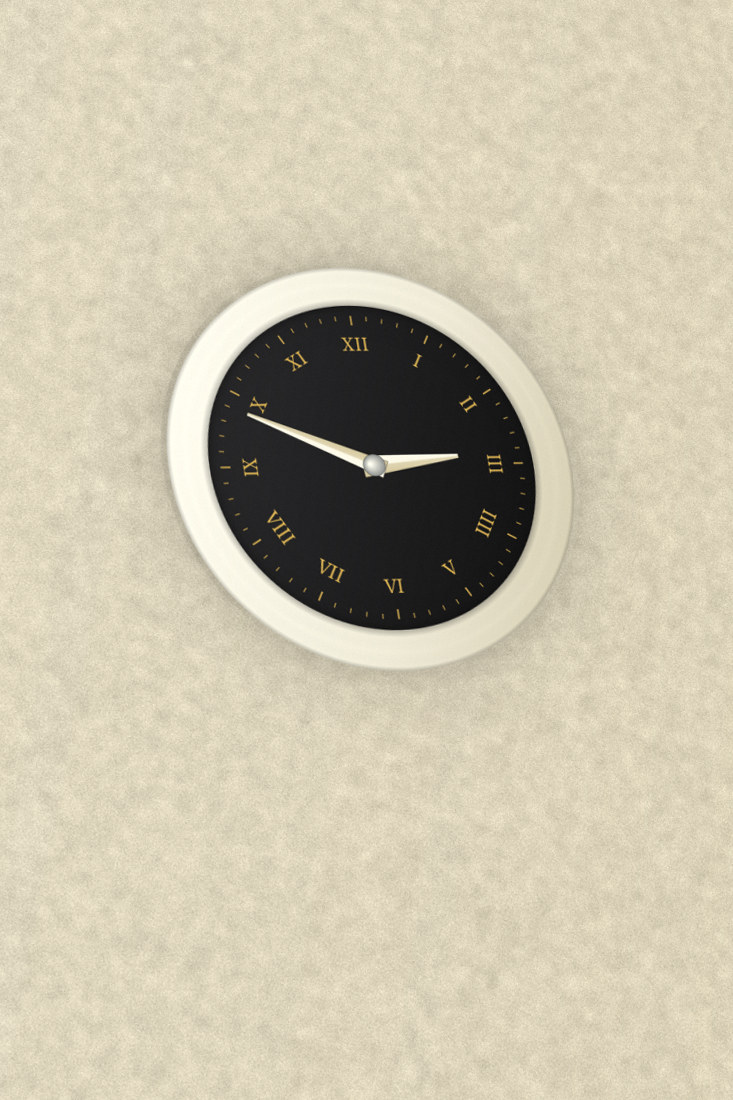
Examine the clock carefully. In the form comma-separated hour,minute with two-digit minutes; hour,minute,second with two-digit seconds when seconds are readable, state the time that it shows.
2,49
